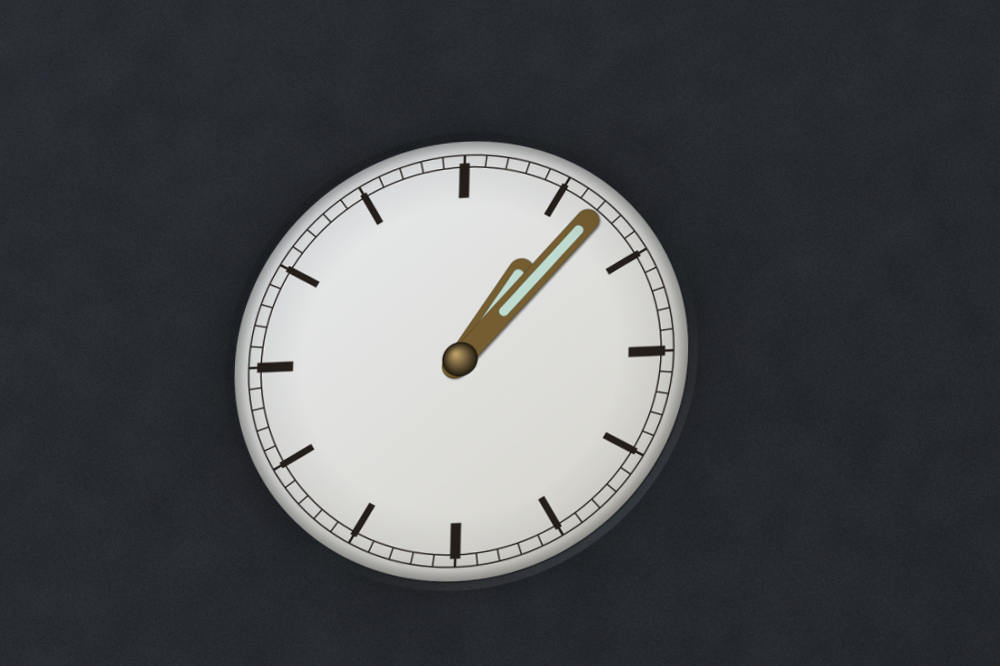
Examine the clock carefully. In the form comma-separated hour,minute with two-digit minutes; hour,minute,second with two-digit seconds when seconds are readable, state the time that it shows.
1,07
